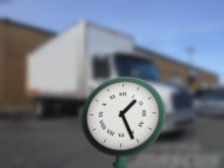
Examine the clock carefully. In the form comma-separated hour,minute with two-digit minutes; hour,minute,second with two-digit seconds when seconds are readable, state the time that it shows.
1,26
